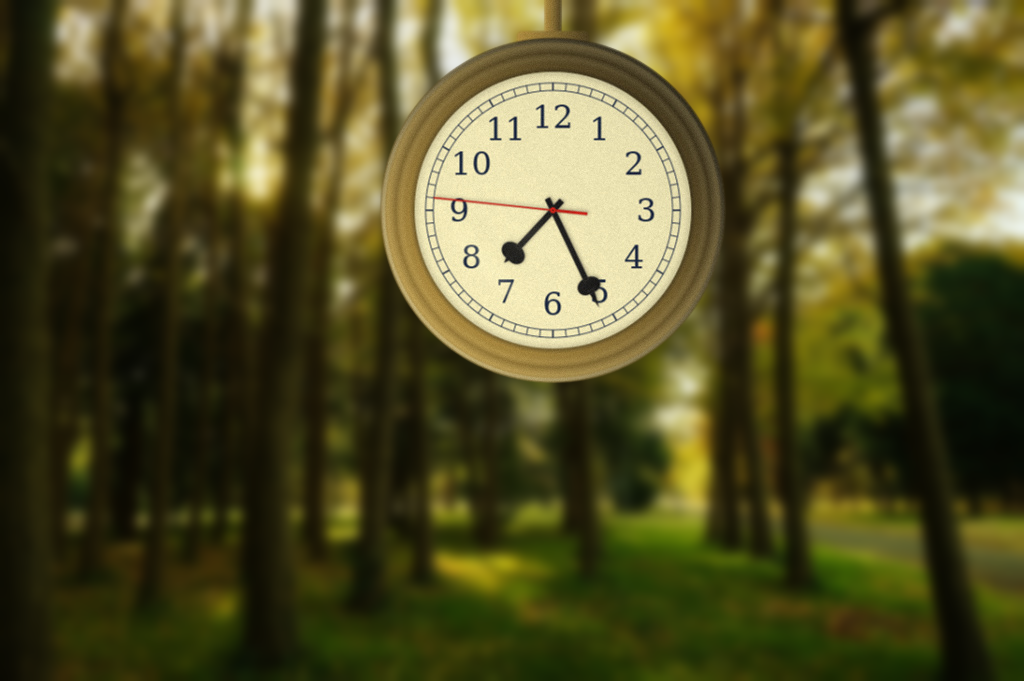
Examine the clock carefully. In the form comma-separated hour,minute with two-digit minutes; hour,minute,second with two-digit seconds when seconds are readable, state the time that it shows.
7,25,46
